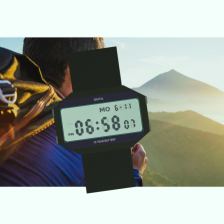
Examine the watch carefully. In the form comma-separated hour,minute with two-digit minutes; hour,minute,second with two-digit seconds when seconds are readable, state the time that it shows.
6,58,07
